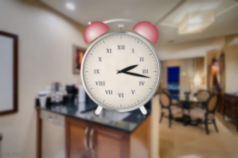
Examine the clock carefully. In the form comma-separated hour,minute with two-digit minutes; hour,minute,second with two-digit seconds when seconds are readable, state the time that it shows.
2,17
